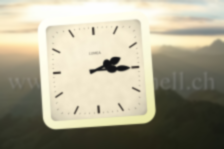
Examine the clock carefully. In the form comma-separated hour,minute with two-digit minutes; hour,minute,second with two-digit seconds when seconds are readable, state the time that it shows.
2,15
